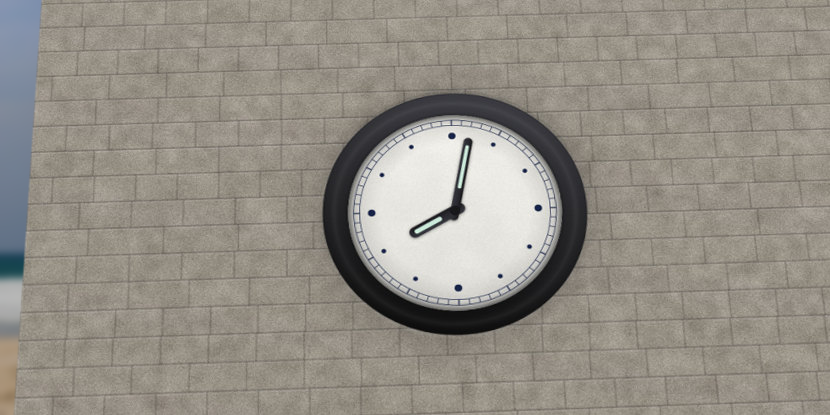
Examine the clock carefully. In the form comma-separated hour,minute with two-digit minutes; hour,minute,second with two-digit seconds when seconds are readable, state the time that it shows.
8,02
